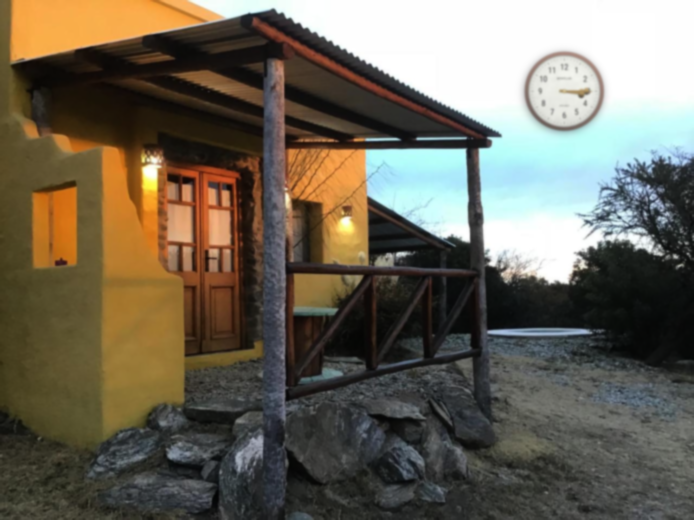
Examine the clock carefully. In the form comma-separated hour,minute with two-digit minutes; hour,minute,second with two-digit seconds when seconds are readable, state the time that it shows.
3,15
